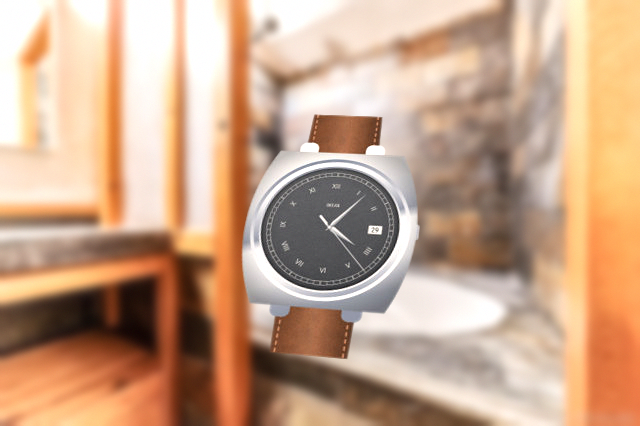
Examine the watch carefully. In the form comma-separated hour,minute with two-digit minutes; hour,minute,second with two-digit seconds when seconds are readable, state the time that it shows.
4,06,23
